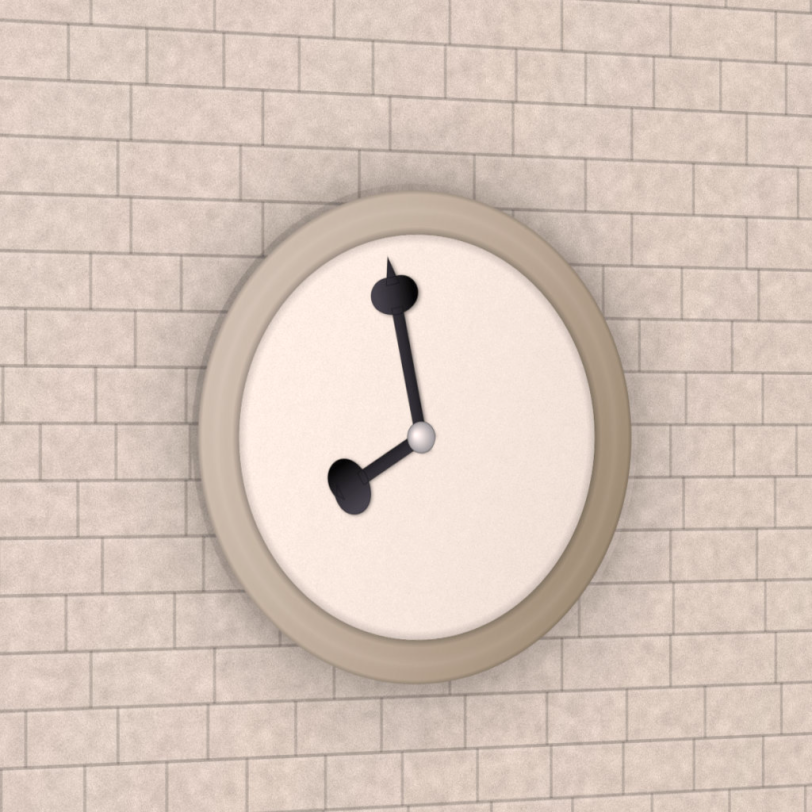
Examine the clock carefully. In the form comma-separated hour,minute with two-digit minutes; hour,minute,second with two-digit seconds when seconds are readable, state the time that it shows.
7,58
